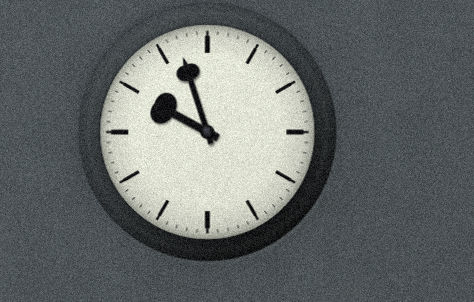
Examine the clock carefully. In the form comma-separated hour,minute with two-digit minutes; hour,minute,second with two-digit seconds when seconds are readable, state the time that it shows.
9,57
